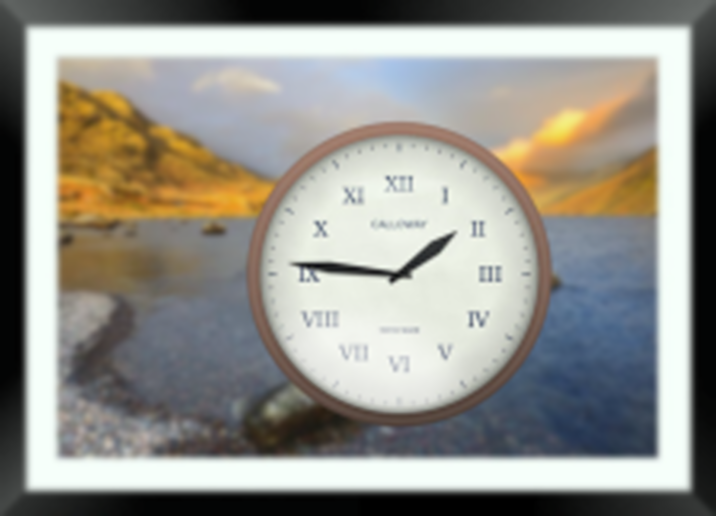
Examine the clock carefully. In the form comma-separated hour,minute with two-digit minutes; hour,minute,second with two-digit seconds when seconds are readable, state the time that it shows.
1,46
